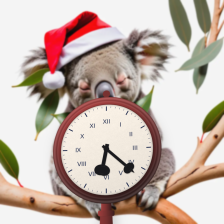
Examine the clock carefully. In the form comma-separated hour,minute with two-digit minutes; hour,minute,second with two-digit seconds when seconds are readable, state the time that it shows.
6,22
